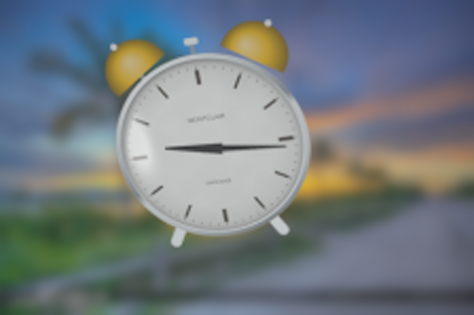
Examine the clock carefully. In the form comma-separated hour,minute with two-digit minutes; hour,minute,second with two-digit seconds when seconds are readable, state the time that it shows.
9,16
